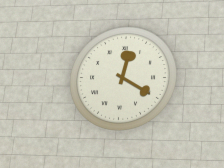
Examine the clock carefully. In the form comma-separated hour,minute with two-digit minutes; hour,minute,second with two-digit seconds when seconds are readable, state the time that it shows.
12,20
